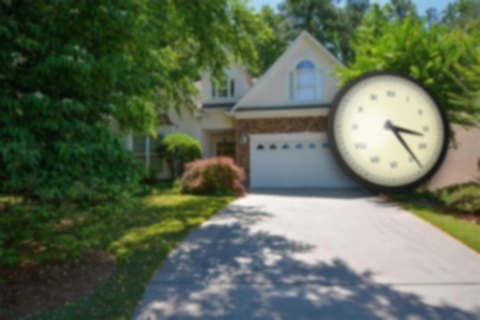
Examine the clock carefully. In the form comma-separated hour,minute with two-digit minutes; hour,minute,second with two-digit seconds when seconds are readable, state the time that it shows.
3,24
